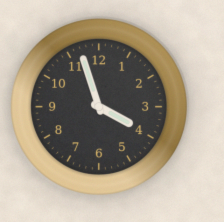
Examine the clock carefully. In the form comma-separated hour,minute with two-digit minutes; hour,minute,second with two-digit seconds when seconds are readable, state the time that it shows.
3,57
